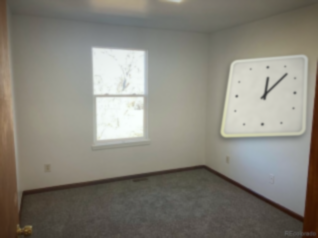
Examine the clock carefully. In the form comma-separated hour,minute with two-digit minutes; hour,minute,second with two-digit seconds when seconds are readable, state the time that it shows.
12,07
